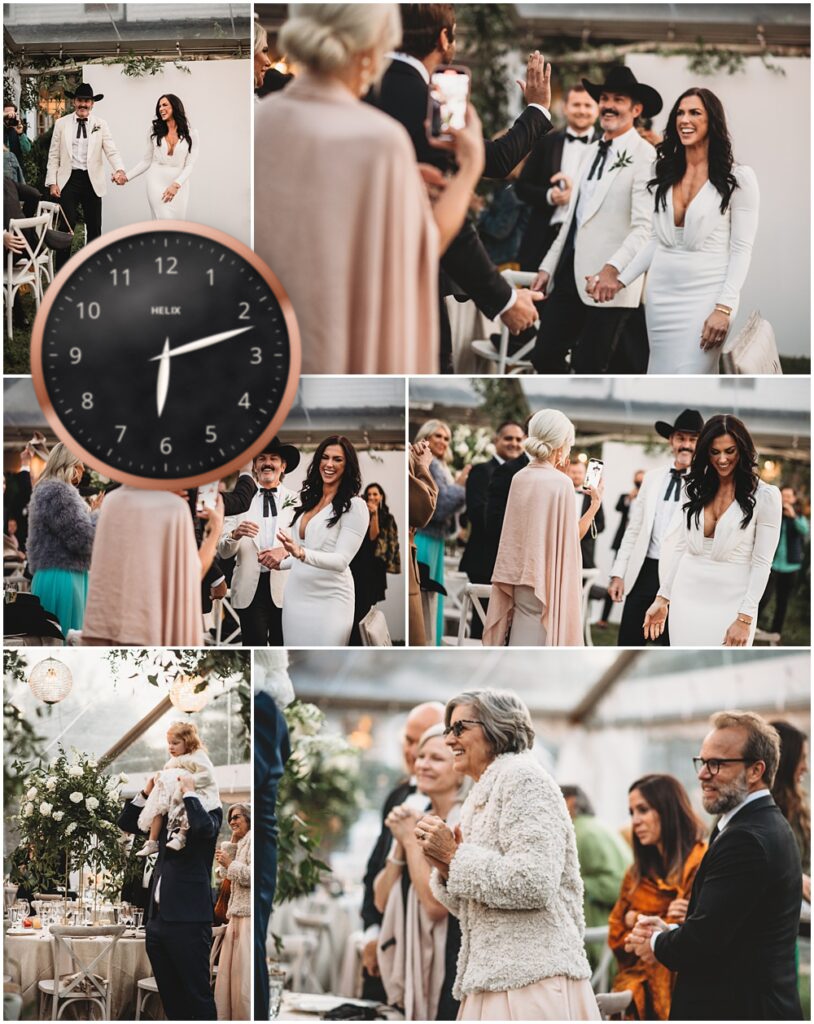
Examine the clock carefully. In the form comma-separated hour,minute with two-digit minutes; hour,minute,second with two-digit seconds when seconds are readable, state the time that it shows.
6,12
